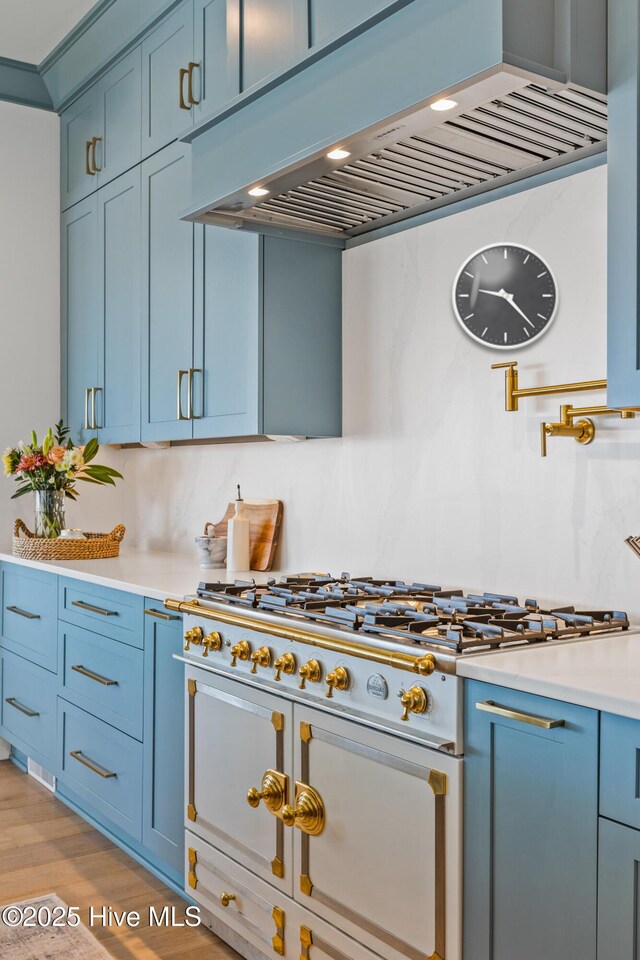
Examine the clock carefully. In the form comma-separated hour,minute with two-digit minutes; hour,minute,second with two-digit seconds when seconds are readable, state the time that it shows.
9,23
